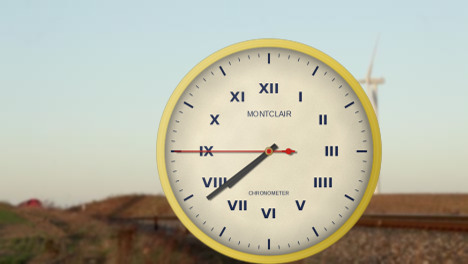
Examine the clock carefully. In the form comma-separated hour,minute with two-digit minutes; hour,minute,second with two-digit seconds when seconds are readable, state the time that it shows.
7,38,45
